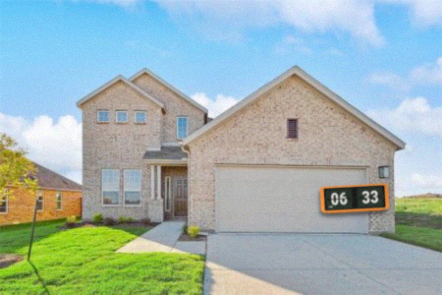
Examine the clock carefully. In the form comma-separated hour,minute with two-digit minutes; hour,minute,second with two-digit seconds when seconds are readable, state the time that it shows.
6,33
